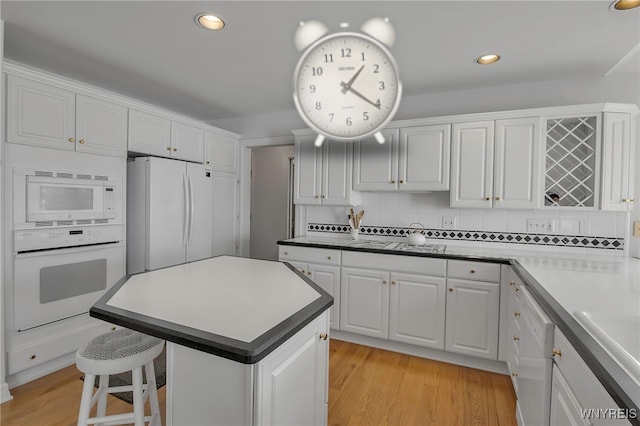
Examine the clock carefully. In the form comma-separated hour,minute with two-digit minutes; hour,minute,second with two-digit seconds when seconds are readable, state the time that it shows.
1,21
